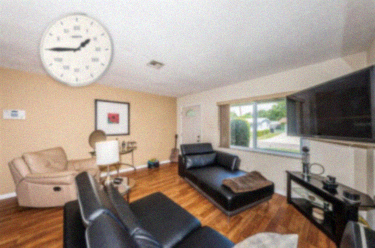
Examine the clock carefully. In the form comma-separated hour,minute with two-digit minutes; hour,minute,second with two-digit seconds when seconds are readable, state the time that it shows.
1,45
